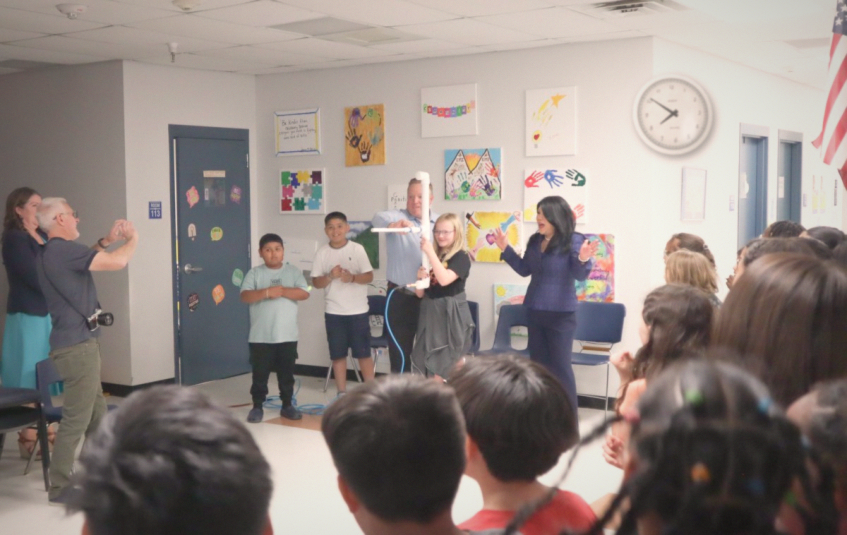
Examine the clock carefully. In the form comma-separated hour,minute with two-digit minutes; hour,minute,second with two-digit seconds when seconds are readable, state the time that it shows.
7,51
